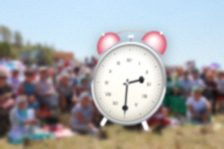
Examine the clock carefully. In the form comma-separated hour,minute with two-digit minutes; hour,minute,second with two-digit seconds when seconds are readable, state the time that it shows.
2,30
